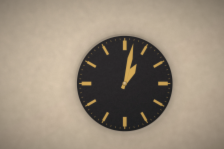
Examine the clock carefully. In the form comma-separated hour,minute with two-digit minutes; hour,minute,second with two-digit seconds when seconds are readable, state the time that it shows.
1,02
